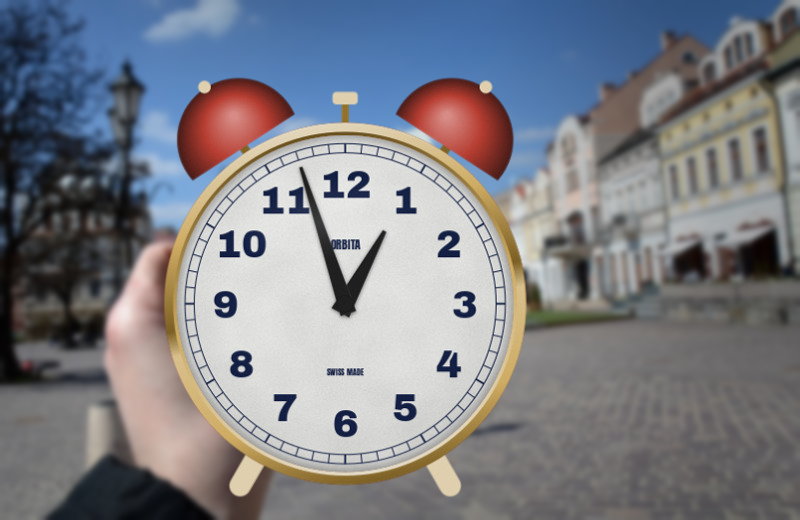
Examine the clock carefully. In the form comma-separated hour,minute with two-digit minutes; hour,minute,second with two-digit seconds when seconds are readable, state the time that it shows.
12,57
